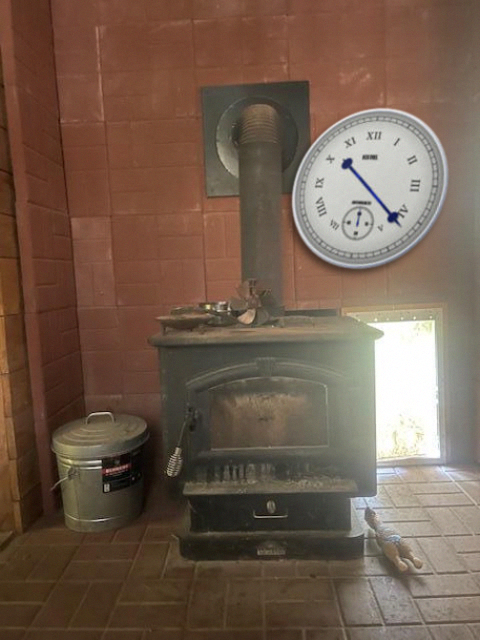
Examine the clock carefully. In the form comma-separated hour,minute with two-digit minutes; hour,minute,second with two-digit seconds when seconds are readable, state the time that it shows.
10,22
